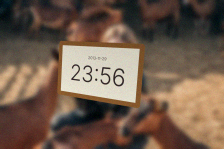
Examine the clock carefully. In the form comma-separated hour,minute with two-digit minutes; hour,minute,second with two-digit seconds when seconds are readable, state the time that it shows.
23,56
